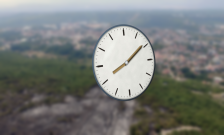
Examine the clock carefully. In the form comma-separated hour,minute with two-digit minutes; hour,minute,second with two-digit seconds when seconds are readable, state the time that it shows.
8,09
